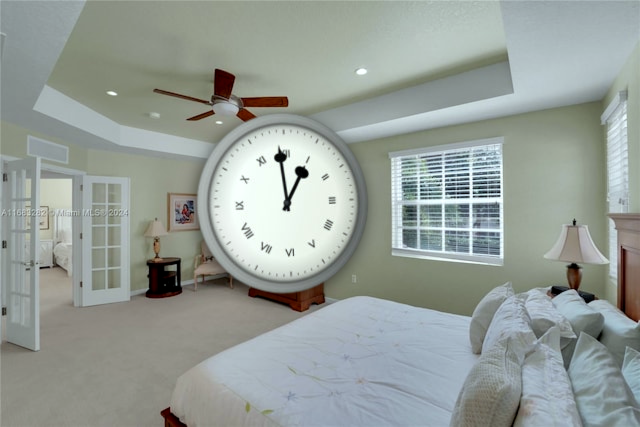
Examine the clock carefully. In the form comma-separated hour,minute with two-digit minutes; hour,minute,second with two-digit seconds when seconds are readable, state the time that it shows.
12,59
